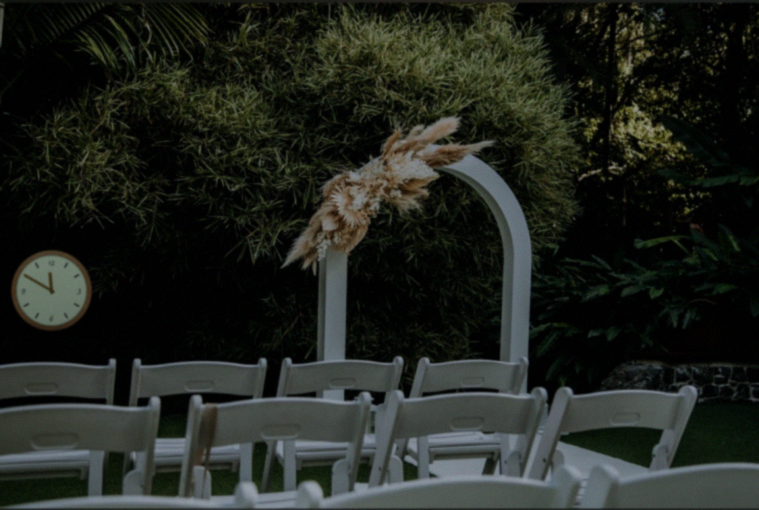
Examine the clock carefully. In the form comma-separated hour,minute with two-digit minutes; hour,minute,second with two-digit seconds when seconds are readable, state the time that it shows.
11,50
